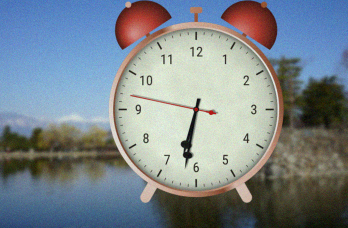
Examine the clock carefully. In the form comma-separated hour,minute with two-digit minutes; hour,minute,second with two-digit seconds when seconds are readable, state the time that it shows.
6,31,47
